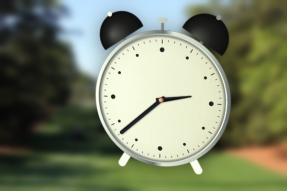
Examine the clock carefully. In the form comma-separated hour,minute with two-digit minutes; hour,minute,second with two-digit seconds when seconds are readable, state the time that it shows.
2,38
